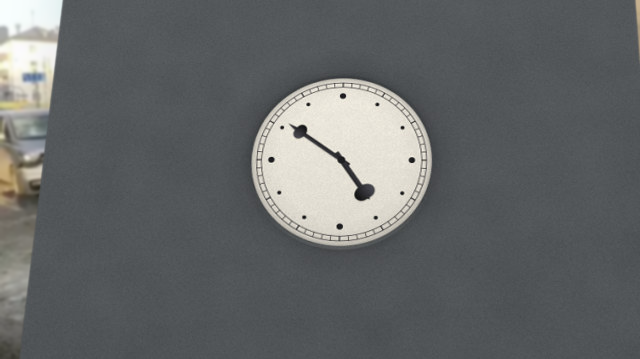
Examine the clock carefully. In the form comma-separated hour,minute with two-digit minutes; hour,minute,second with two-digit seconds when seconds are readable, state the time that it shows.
4,51
